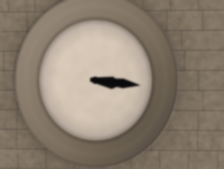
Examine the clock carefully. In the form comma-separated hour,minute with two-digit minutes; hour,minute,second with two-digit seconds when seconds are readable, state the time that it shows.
3,16
